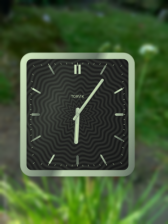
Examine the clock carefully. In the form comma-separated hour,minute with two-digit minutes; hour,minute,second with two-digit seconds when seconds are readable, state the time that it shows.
6,06
